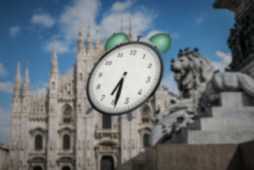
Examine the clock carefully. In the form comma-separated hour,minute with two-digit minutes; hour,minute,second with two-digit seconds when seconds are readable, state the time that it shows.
6,29
